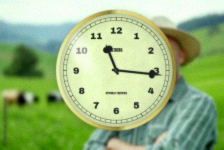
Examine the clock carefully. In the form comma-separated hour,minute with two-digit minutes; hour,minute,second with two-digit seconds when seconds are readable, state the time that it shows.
11,16
